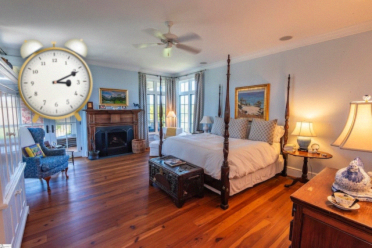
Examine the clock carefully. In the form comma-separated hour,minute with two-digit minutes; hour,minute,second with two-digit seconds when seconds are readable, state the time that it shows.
3,11
